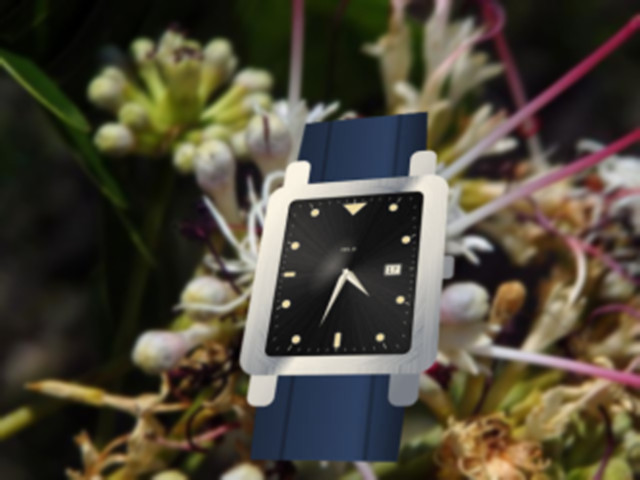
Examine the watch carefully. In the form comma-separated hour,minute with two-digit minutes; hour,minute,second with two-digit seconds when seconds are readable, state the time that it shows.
4,33
